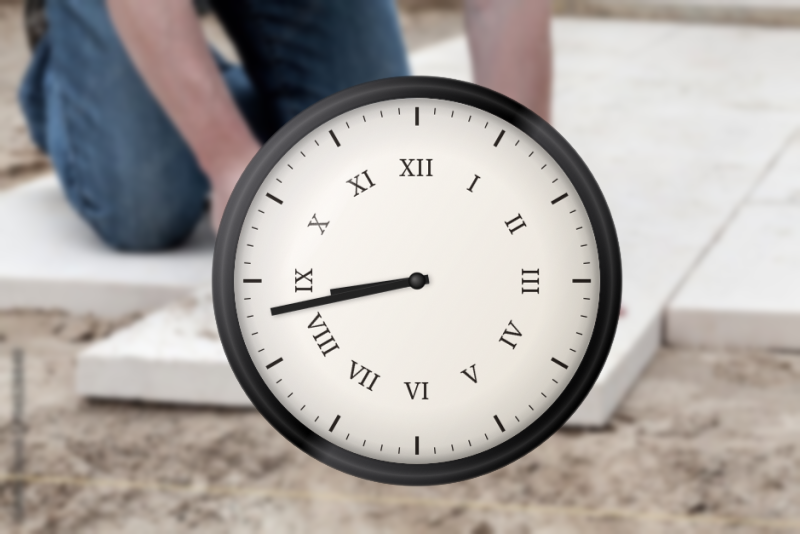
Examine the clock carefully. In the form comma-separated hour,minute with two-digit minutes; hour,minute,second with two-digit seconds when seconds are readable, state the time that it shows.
8,43
